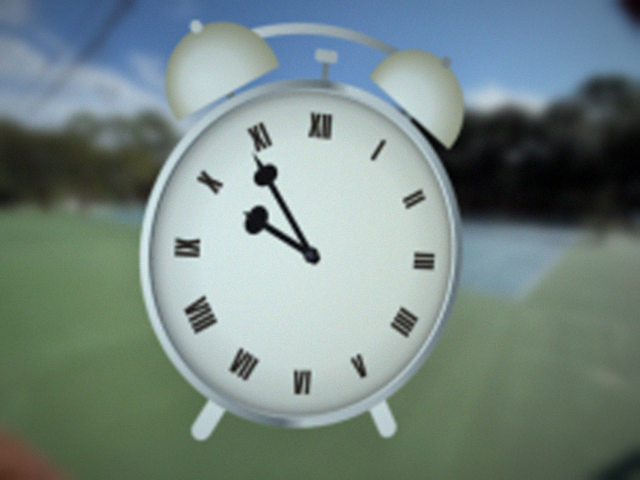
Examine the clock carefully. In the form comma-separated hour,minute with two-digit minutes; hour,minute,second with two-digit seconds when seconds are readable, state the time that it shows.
9,54
